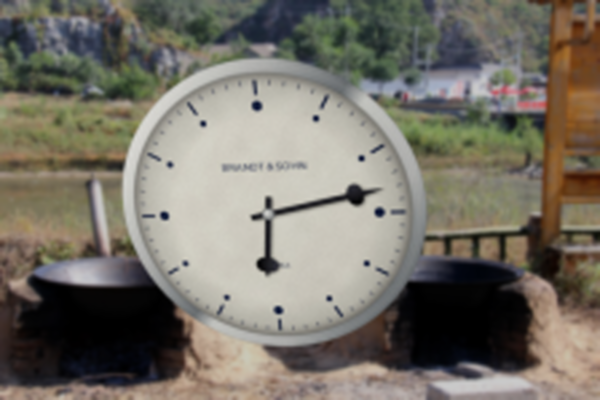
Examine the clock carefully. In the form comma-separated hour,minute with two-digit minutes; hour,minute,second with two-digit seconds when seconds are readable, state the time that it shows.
6,13
